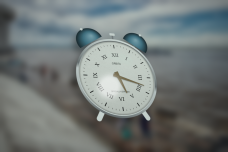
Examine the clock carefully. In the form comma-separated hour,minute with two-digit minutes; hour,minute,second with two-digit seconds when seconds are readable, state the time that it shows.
5,18
